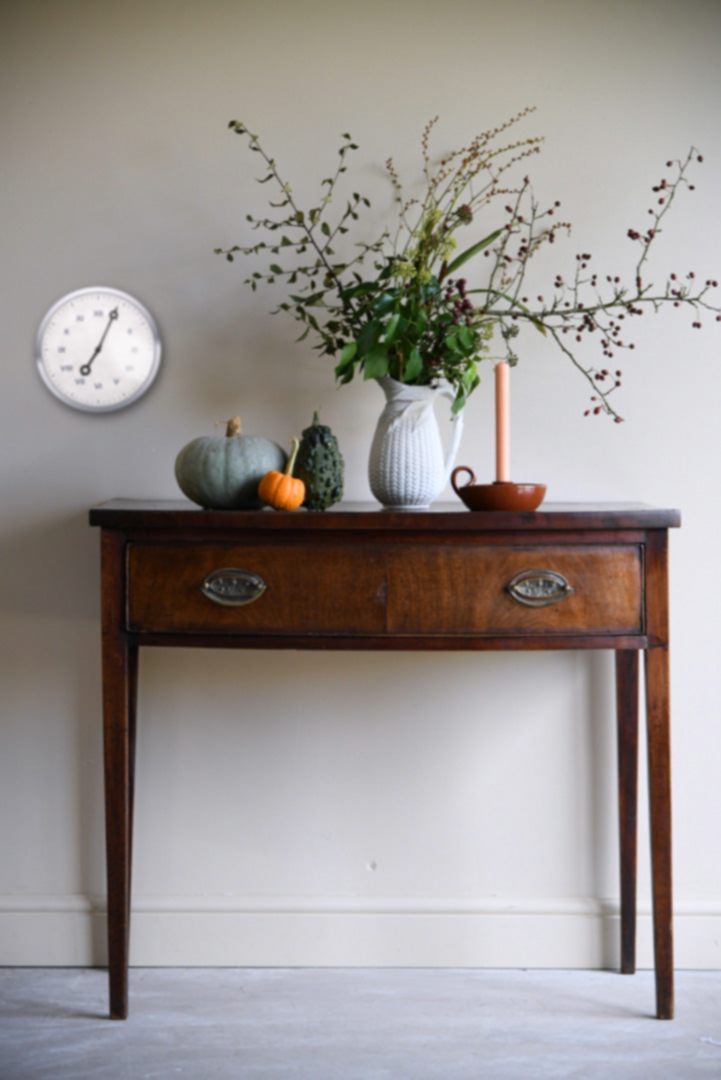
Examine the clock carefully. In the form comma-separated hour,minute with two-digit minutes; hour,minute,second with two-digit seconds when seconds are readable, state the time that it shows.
7,04
